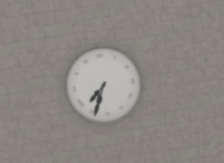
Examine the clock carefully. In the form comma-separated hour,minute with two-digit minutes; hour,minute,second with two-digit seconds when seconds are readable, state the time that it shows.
7,34
